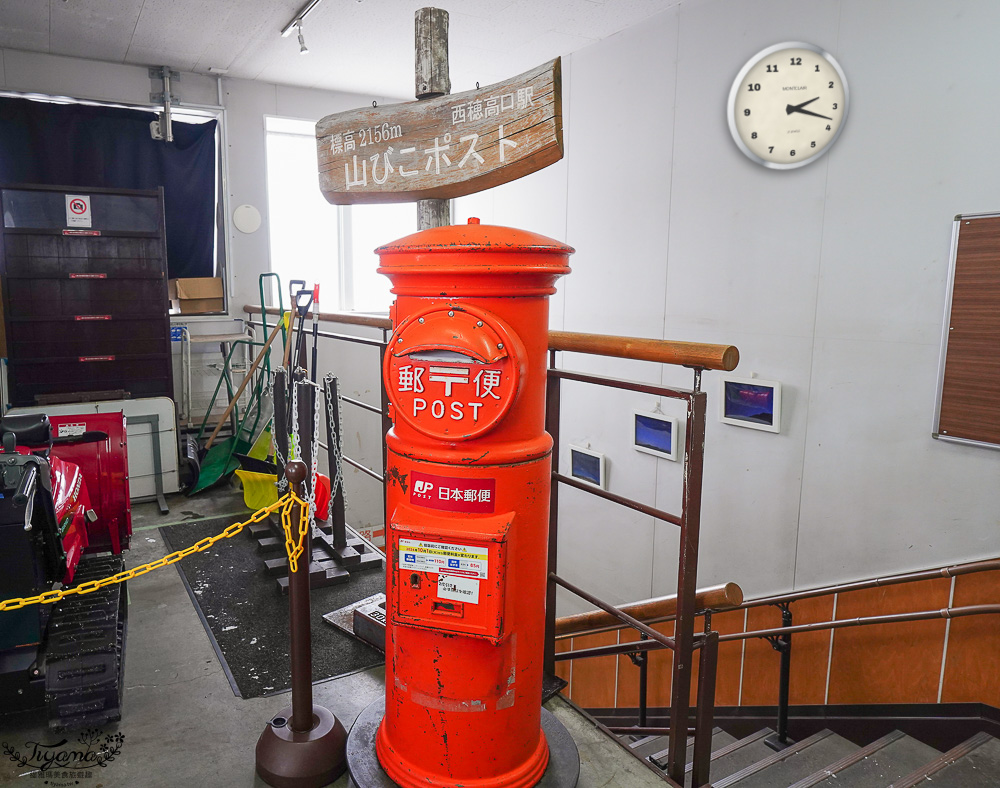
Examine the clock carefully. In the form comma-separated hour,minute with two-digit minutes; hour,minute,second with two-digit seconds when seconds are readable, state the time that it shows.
2,18
